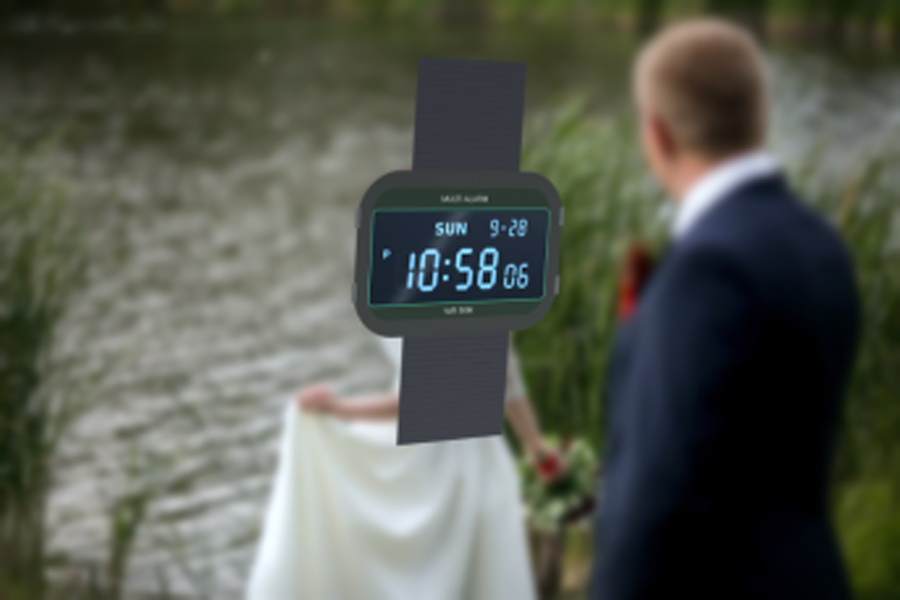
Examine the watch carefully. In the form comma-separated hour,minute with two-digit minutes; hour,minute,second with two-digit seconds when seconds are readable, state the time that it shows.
10,58,06
